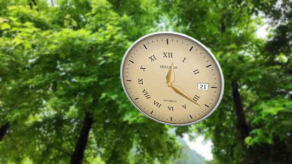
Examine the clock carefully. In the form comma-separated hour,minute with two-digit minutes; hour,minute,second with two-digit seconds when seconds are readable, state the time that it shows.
12,21
